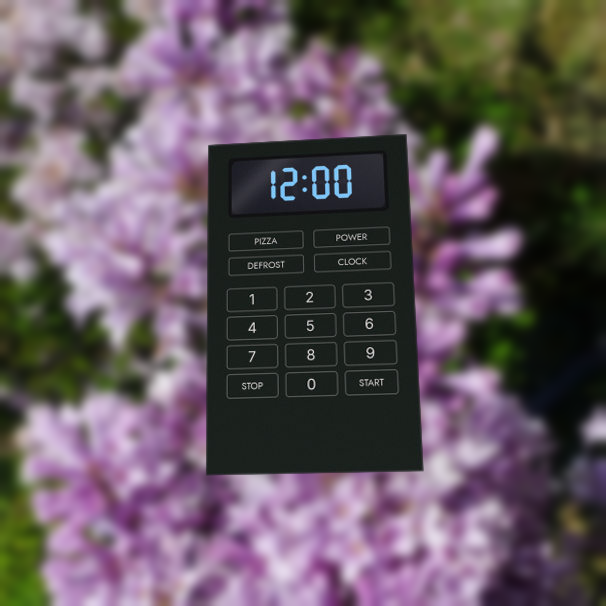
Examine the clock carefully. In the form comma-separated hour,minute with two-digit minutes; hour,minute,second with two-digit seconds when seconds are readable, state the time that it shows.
12,00
